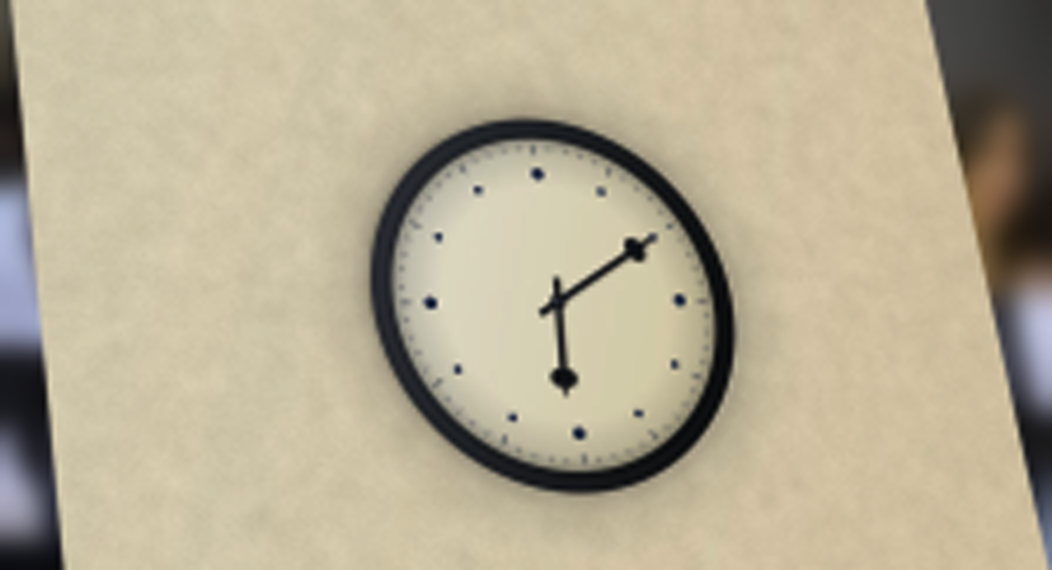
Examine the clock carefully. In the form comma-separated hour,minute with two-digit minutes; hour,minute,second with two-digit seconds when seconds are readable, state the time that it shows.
6,10
